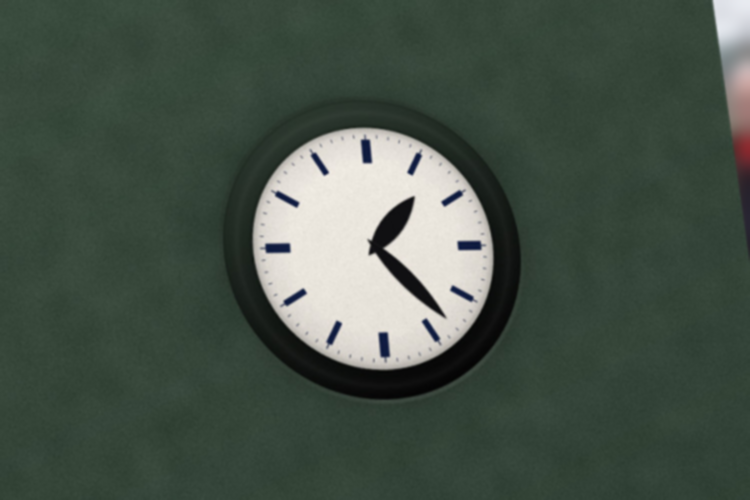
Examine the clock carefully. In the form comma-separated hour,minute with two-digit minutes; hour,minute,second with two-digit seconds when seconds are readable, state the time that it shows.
1,23
